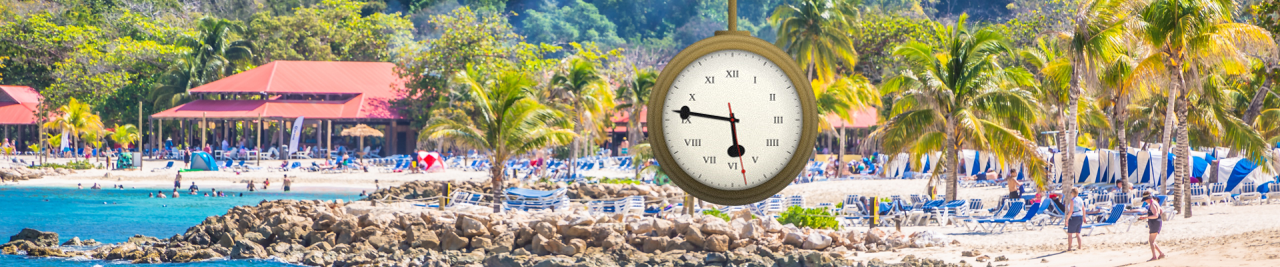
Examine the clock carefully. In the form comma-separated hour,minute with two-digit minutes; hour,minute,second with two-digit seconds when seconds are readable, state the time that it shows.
5,46,28
